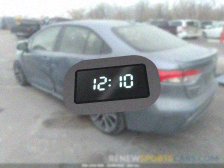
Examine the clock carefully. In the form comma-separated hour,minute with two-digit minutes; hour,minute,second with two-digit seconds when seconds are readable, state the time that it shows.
12,10
